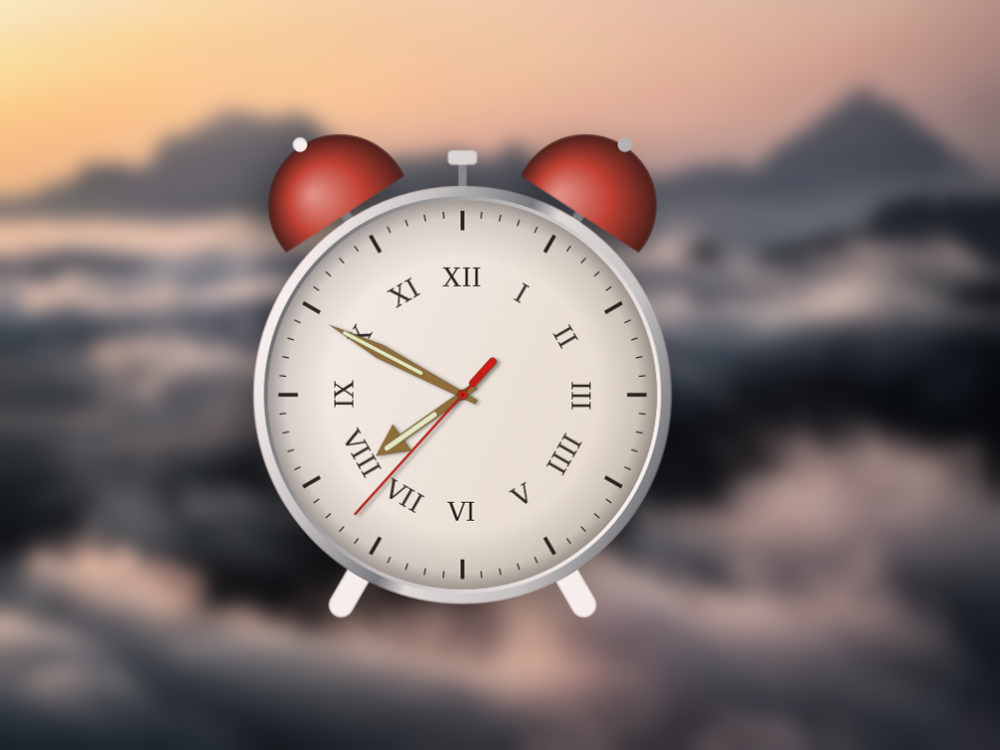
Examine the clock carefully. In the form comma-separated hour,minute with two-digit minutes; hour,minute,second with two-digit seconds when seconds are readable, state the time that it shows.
7,49,37
